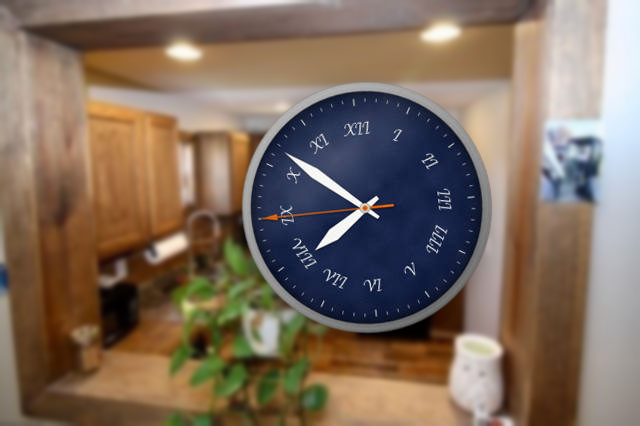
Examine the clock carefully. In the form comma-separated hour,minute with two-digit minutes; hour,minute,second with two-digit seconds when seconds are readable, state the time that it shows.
7,51,45
